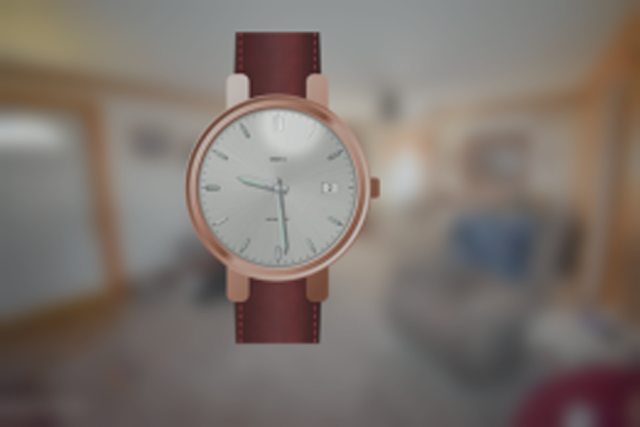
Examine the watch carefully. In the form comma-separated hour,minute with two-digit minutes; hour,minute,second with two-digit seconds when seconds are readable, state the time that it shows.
9,29
